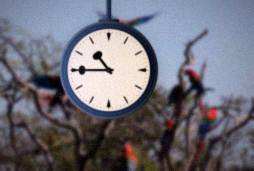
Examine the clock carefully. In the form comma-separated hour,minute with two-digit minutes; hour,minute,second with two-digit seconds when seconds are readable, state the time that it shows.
10,45
